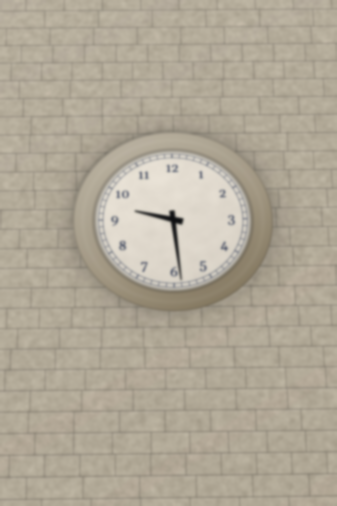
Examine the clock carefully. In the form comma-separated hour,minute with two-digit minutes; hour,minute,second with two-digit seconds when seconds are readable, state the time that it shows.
9,29
